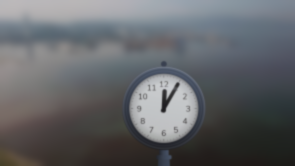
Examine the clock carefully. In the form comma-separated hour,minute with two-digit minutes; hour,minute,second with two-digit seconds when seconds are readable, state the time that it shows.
12,05
